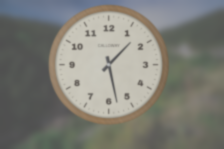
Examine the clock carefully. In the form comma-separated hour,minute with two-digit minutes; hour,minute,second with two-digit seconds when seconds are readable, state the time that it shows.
1,28
